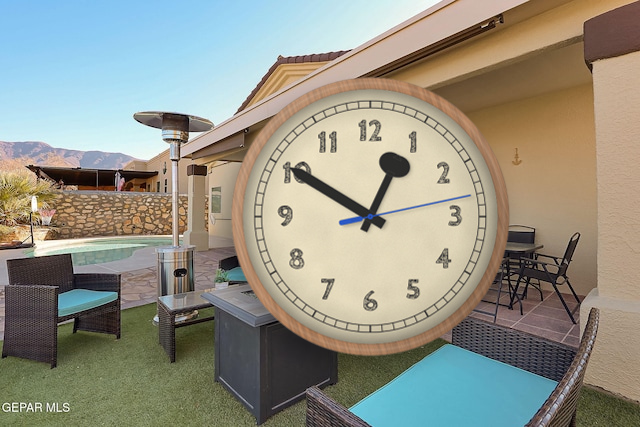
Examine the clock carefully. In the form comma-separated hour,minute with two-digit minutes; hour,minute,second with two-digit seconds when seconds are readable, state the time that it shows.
12,50,13
